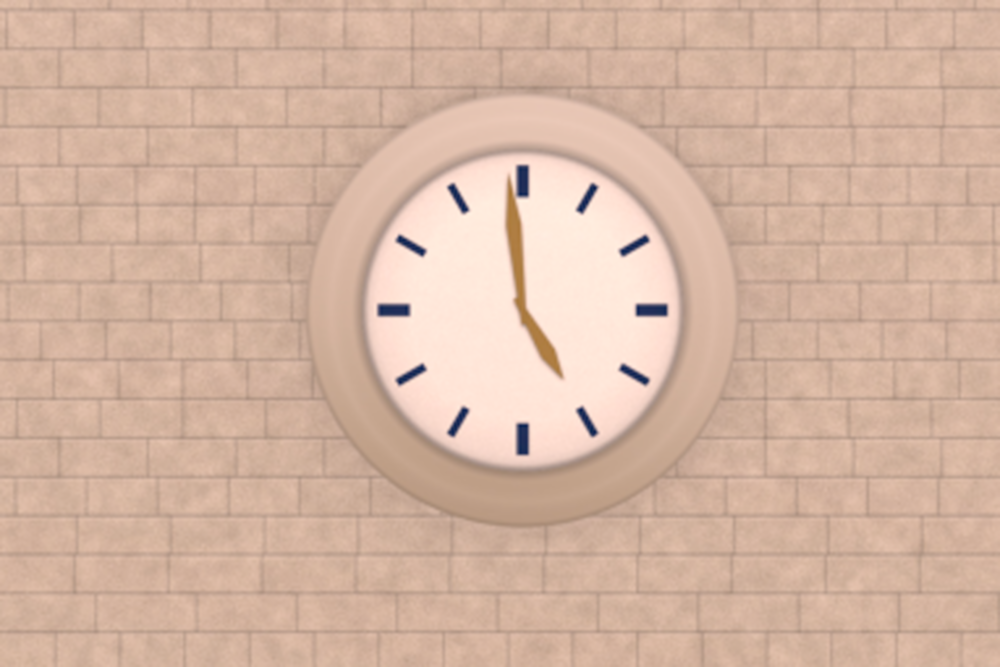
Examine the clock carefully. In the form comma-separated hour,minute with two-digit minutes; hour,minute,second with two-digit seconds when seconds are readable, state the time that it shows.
4,59
